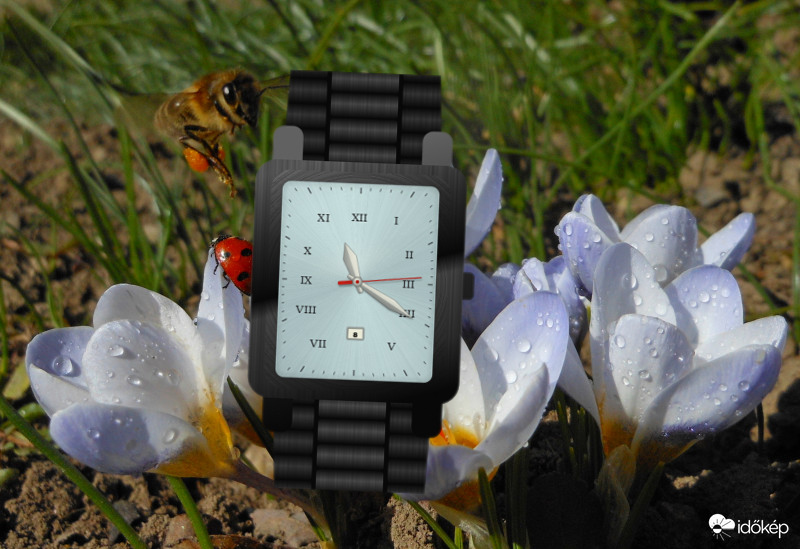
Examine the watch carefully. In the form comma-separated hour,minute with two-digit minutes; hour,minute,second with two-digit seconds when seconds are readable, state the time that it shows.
11,20,14
